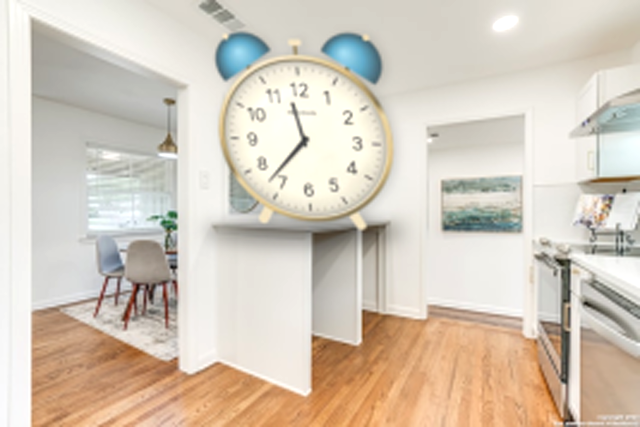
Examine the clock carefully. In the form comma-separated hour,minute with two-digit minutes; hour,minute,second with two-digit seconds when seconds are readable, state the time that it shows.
11,37
